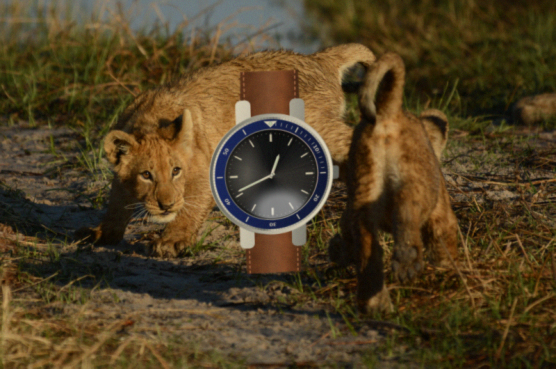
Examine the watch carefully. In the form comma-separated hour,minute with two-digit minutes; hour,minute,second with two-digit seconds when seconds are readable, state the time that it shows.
12,41
